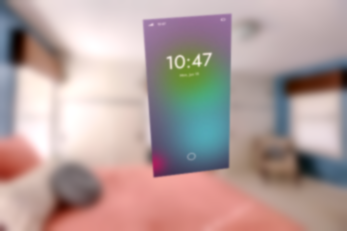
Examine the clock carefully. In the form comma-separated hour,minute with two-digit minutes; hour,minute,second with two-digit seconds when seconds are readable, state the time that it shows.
10,47
